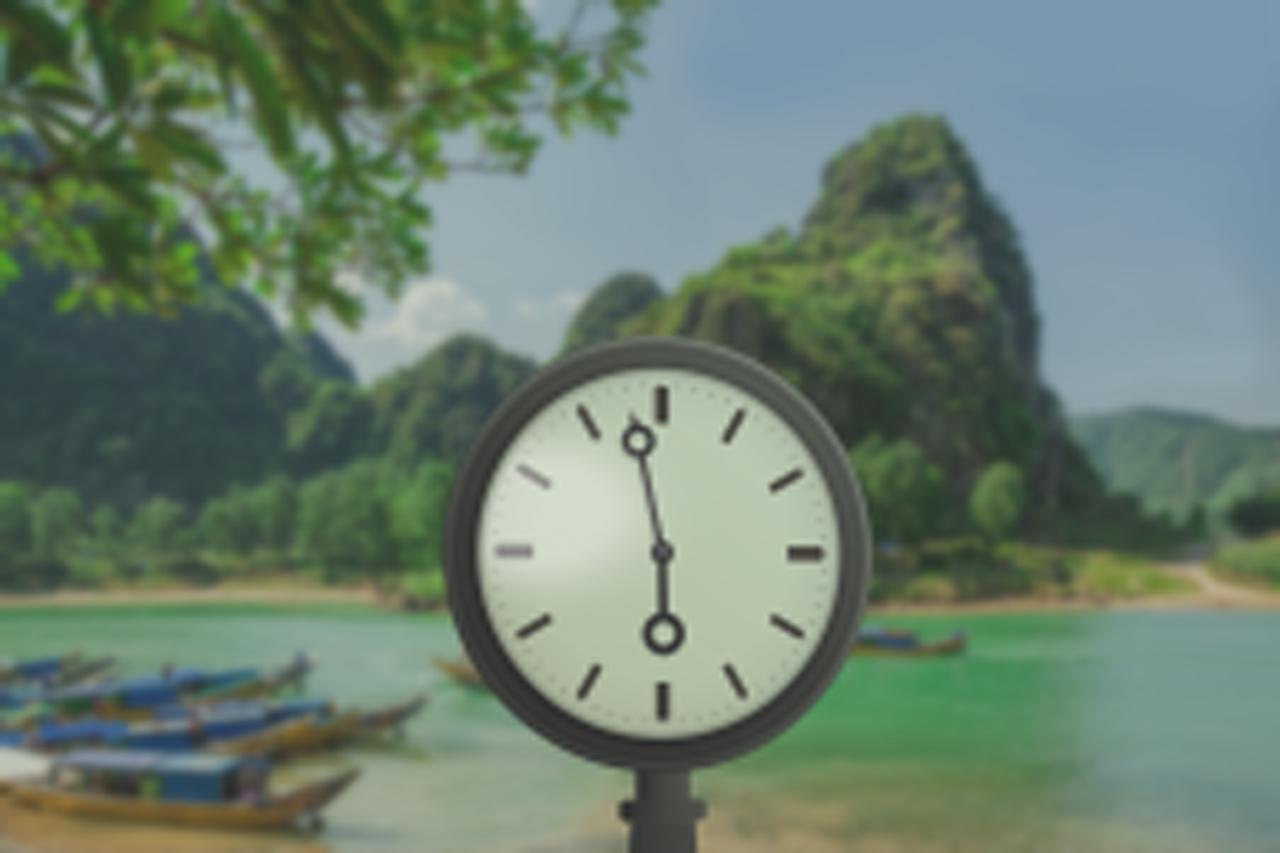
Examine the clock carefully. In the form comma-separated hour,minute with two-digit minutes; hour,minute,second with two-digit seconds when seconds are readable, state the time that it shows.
5,58
